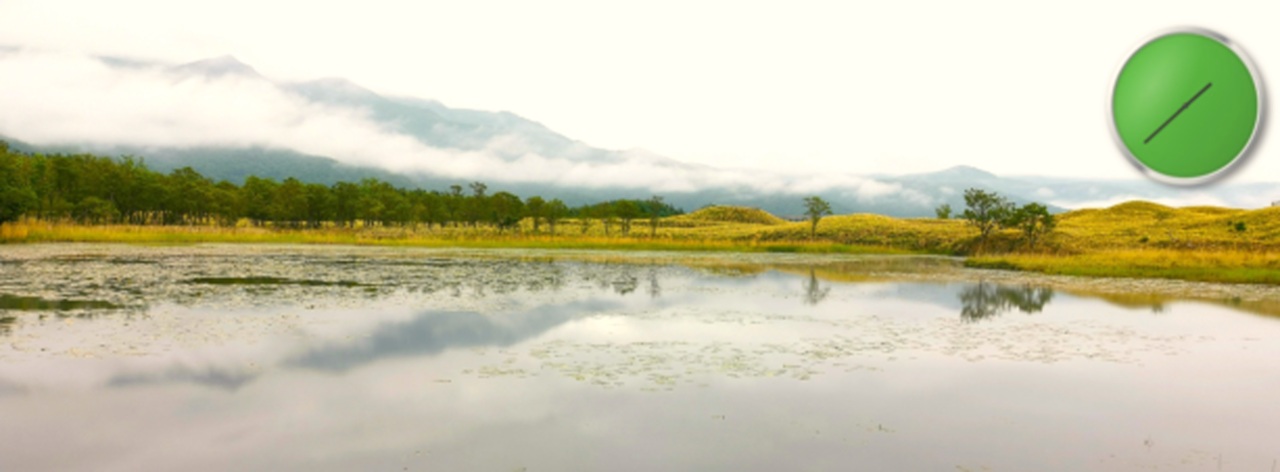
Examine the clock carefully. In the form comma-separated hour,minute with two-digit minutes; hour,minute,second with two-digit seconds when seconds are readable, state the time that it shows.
1,38
